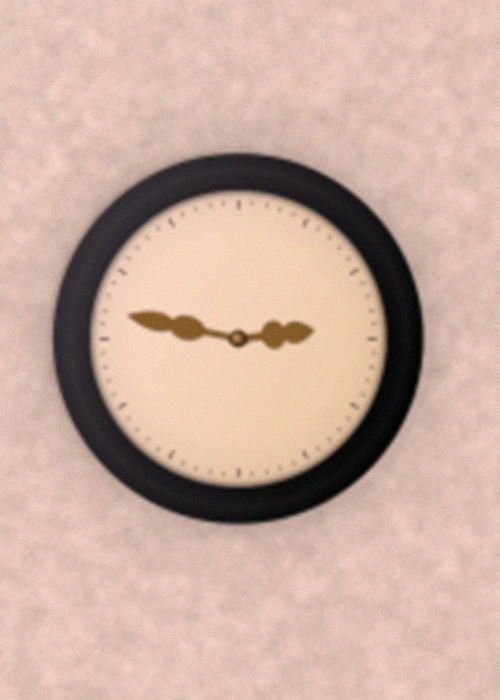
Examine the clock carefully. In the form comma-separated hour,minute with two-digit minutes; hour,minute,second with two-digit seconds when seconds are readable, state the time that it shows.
2,47
